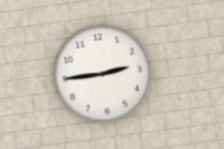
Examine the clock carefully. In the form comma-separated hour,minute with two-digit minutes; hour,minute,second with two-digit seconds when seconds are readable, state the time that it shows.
2,45
